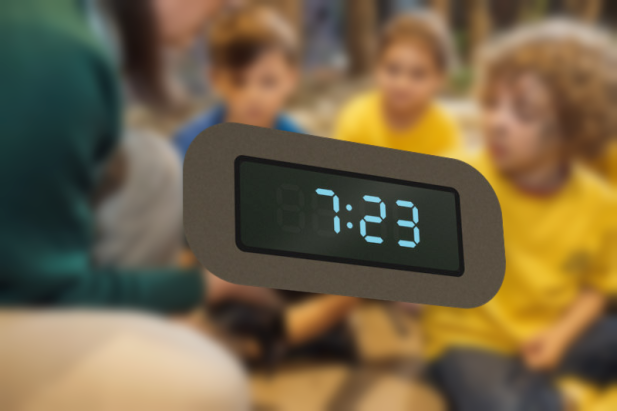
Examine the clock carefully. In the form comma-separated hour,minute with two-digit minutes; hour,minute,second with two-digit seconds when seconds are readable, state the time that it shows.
7,23
